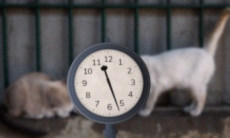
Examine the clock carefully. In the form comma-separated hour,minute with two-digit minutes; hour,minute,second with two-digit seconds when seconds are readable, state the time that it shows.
11,27
